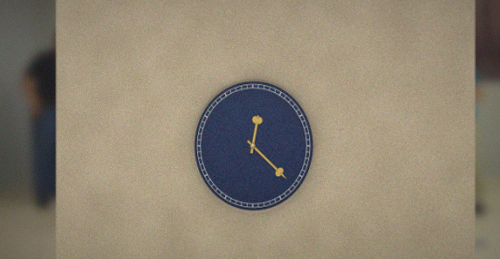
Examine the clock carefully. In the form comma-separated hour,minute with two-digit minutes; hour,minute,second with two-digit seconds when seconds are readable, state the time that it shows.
12,22
